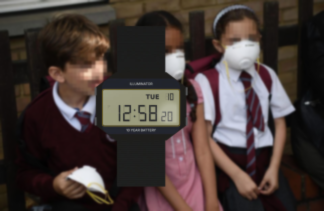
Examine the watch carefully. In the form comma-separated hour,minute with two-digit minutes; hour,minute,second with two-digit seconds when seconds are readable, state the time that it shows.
12,58,20
